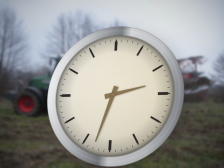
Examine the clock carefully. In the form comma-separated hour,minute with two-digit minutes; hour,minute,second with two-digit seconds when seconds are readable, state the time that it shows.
2,33
